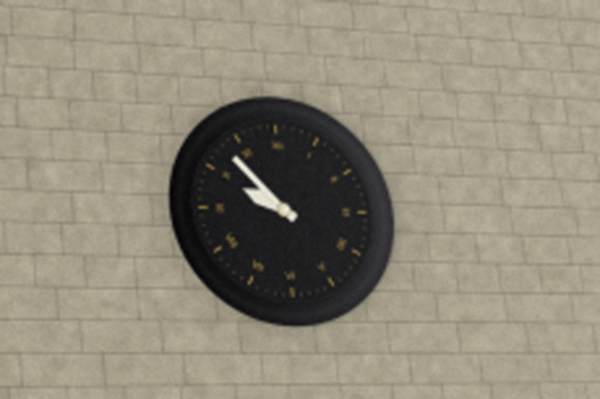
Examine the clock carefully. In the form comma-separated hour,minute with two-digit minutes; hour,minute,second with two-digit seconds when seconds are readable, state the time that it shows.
9,53
